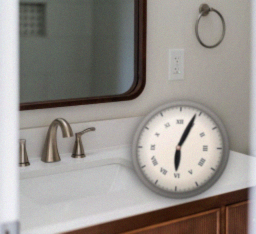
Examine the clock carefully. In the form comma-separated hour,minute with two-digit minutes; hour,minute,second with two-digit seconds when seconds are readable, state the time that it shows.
6,04
